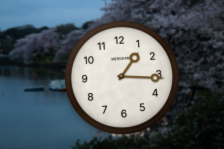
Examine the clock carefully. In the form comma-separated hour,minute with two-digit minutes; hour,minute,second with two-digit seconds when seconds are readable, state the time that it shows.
1,16
